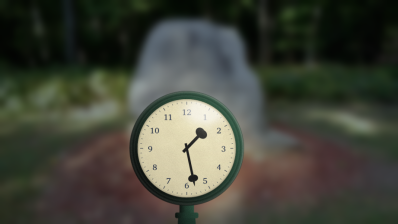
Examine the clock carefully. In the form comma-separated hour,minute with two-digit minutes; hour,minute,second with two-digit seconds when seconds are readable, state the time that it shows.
1,28
